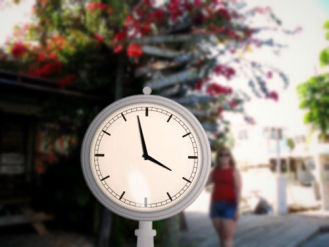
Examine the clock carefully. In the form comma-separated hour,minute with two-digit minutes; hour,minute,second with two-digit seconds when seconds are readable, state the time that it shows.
3,58
